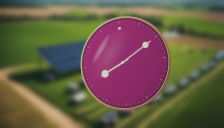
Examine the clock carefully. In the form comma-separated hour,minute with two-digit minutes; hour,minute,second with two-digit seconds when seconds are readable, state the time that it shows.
8,10
